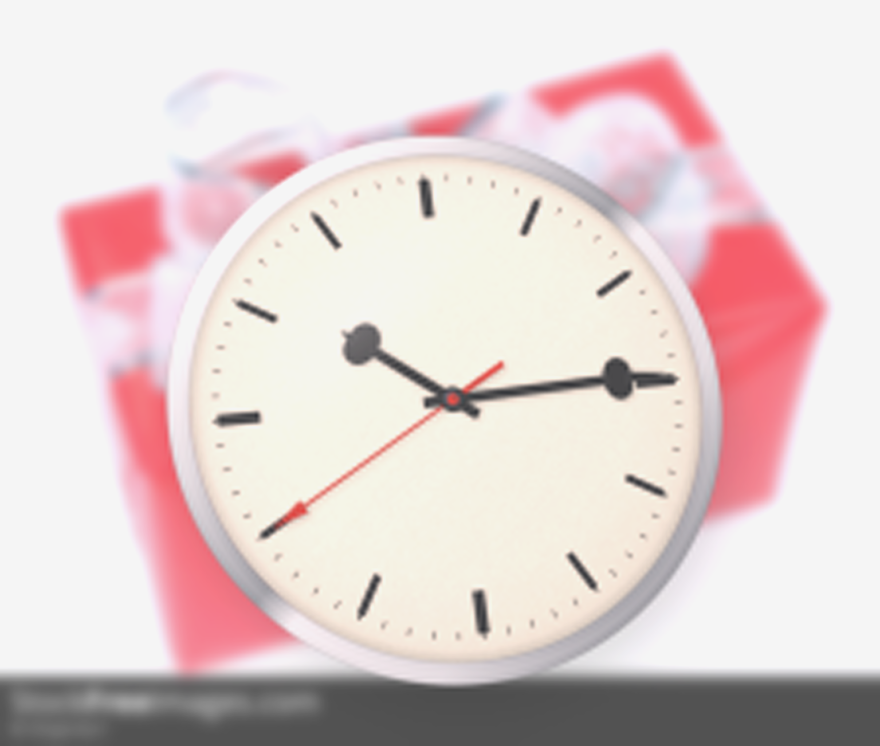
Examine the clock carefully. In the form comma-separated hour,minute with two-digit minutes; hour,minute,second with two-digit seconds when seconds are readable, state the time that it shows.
10,14,40
